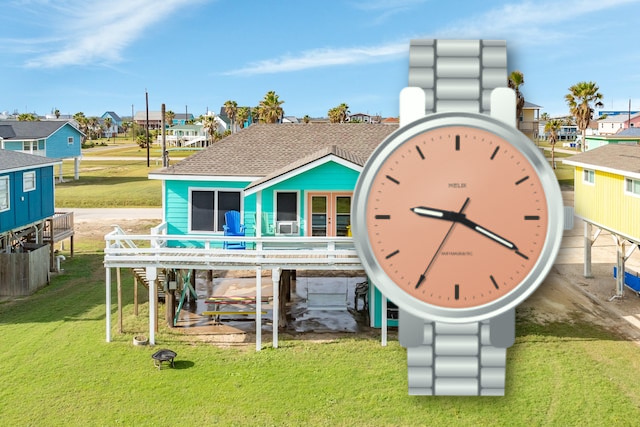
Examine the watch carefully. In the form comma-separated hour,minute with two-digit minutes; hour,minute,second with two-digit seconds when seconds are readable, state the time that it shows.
9,19,35
